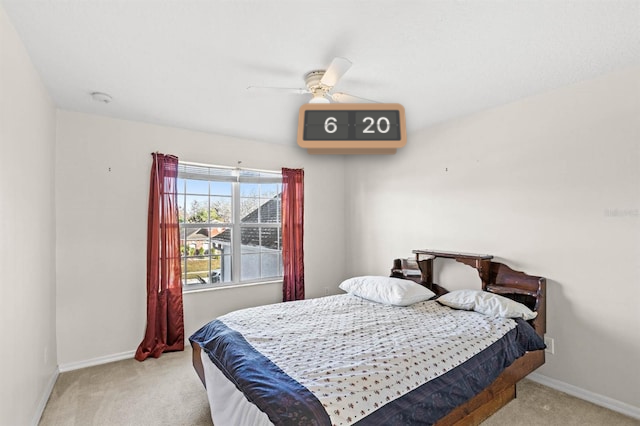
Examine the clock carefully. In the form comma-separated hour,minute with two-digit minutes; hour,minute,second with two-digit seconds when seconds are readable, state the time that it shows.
6,20
